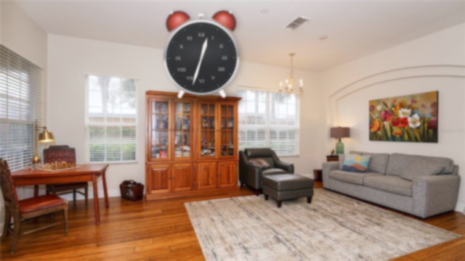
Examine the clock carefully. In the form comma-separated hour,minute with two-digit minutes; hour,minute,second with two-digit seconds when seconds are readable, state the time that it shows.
12,33
